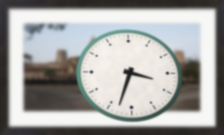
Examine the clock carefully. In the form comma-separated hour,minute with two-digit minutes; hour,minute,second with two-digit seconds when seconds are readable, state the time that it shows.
3,33
